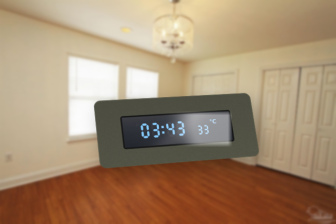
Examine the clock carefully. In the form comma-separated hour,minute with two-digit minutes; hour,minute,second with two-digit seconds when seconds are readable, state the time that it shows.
3,43
